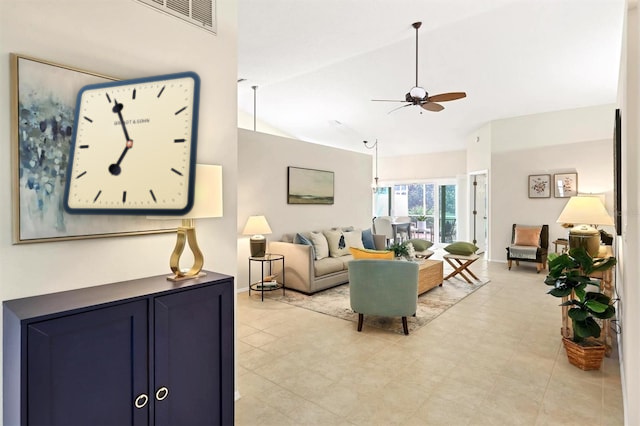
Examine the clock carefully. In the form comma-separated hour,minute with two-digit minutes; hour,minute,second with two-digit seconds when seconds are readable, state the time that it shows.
6,56
